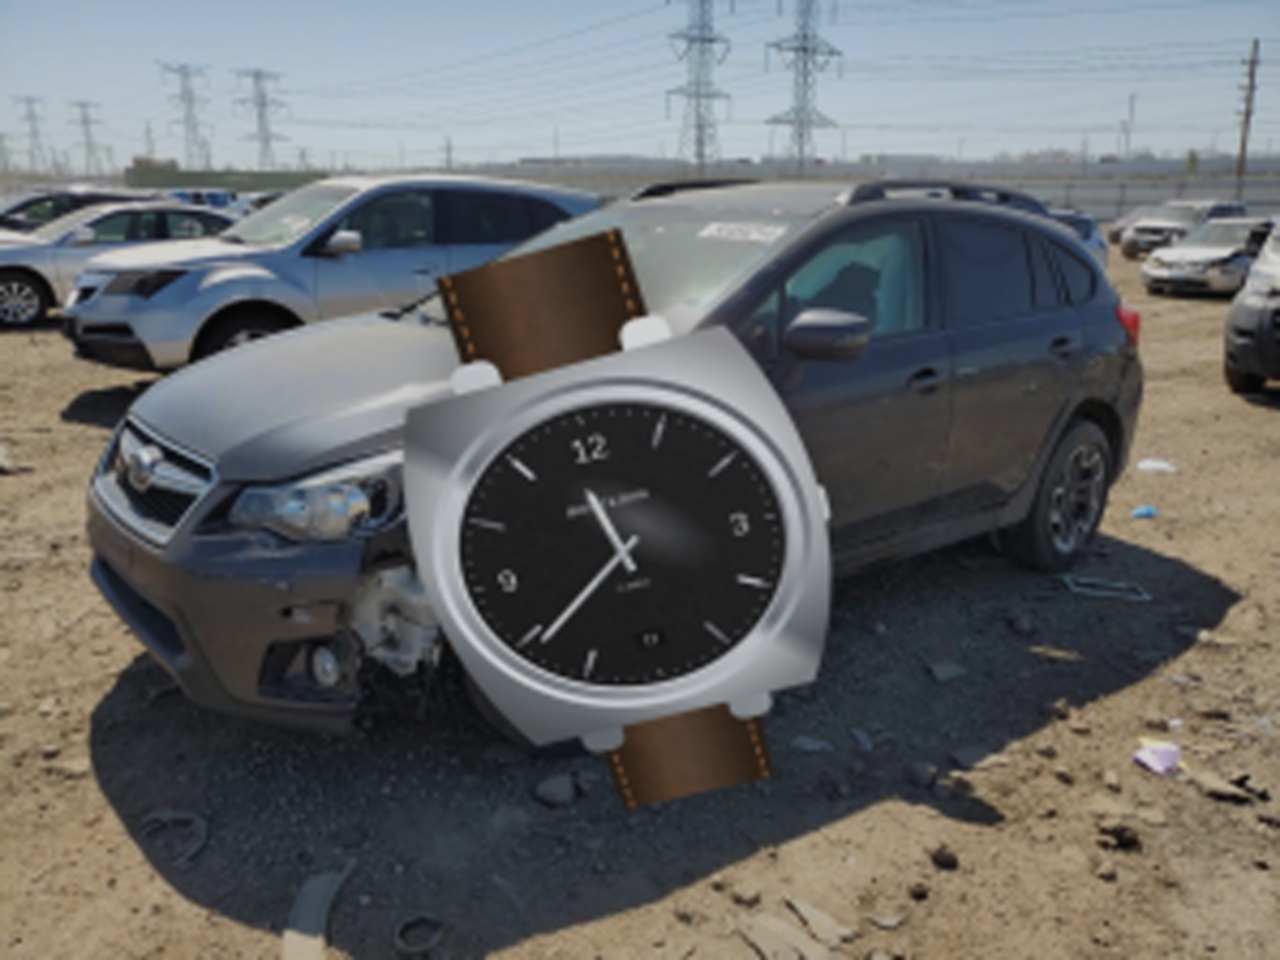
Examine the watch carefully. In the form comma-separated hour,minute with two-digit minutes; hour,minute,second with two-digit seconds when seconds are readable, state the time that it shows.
11,39
